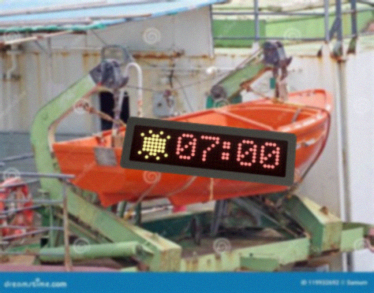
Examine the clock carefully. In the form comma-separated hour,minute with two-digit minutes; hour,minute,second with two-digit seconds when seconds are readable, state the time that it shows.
7,00
